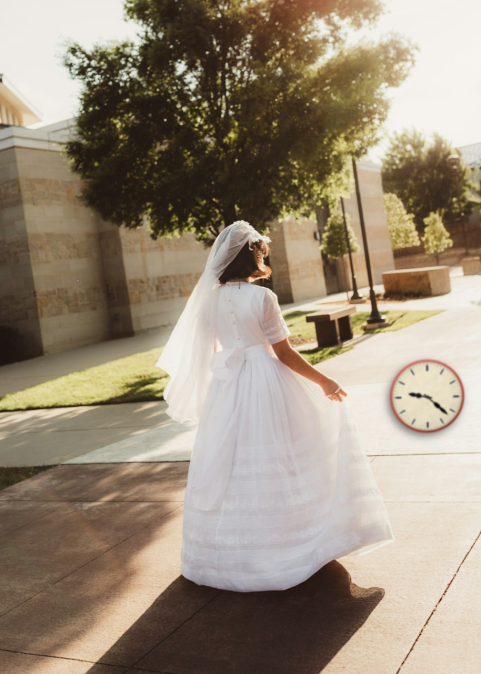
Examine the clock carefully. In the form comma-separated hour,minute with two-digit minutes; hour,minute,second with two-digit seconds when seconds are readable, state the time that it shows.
9,22
